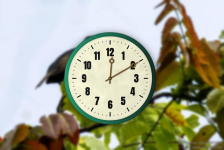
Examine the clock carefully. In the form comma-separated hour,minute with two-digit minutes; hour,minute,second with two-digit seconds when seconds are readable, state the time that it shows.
12,10
